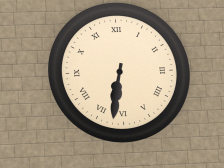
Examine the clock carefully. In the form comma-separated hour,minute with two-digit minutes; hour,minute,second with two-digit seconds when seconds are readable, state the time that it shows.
6,32
